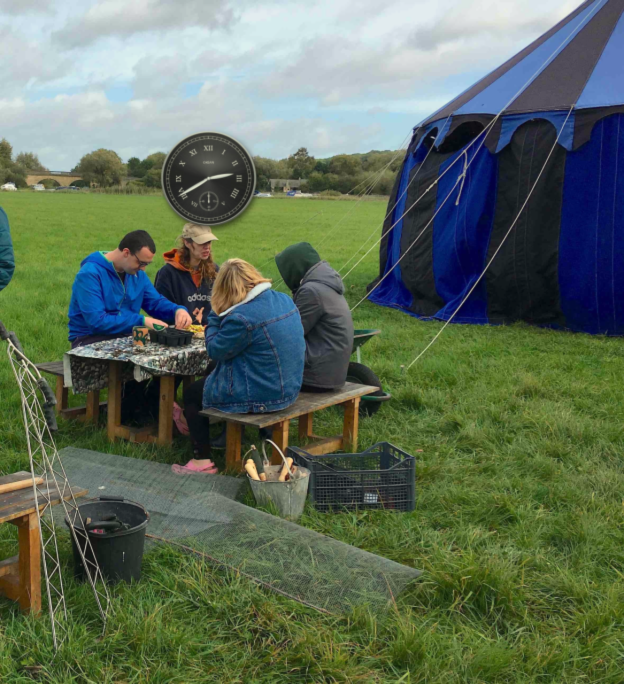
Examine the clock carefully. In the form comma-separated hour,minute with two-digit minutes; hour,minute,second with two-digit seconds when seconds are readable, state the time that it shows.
2,40
